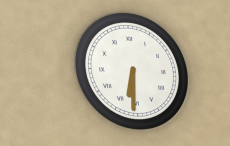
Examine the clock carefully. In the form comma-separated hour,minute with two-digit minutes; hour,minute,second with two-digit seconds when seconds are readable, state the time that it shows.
6,31
